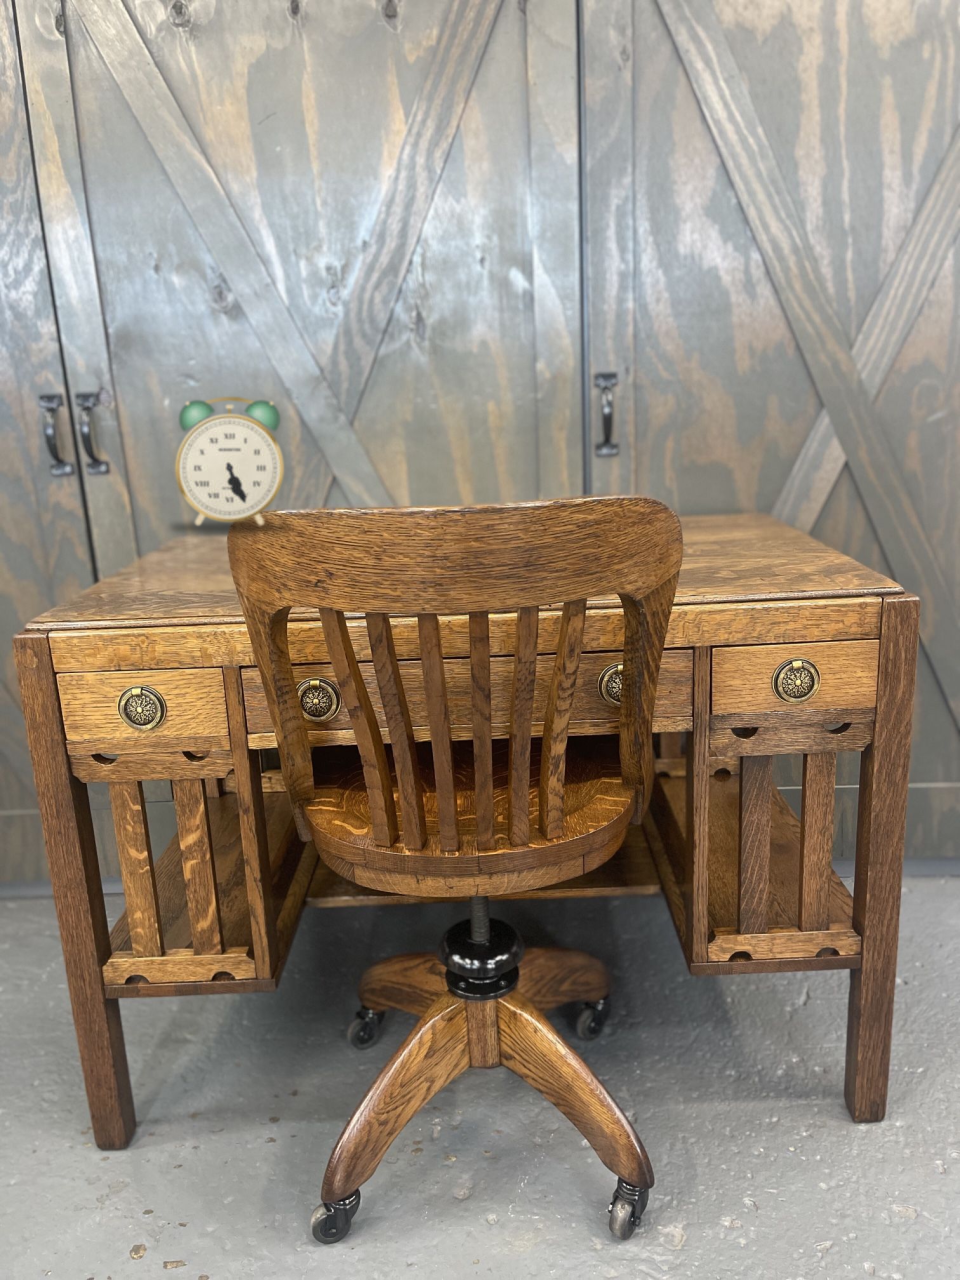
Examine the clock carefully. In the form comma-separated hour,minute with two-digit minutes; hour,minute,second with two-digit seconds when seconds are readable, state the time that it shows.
5,26
